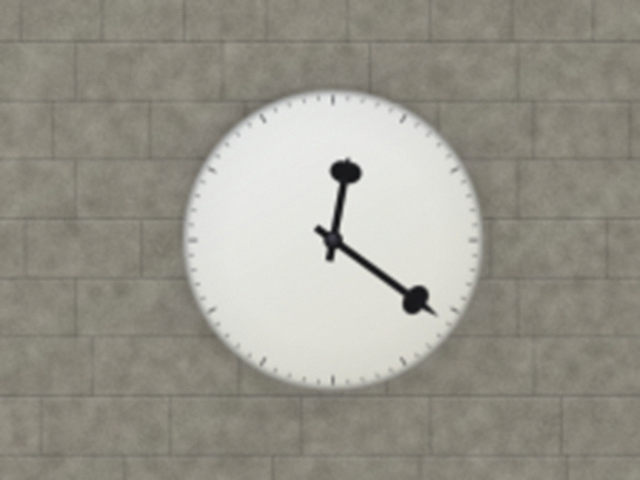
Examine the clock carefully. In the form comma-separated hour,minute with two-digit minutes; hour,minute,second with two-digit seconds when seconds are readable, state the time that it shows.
12,21
